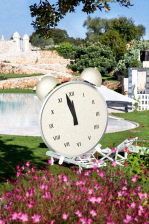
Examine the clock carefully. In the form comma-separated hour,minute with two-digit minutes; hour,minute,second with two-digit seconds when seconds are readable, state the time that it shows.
11,58
